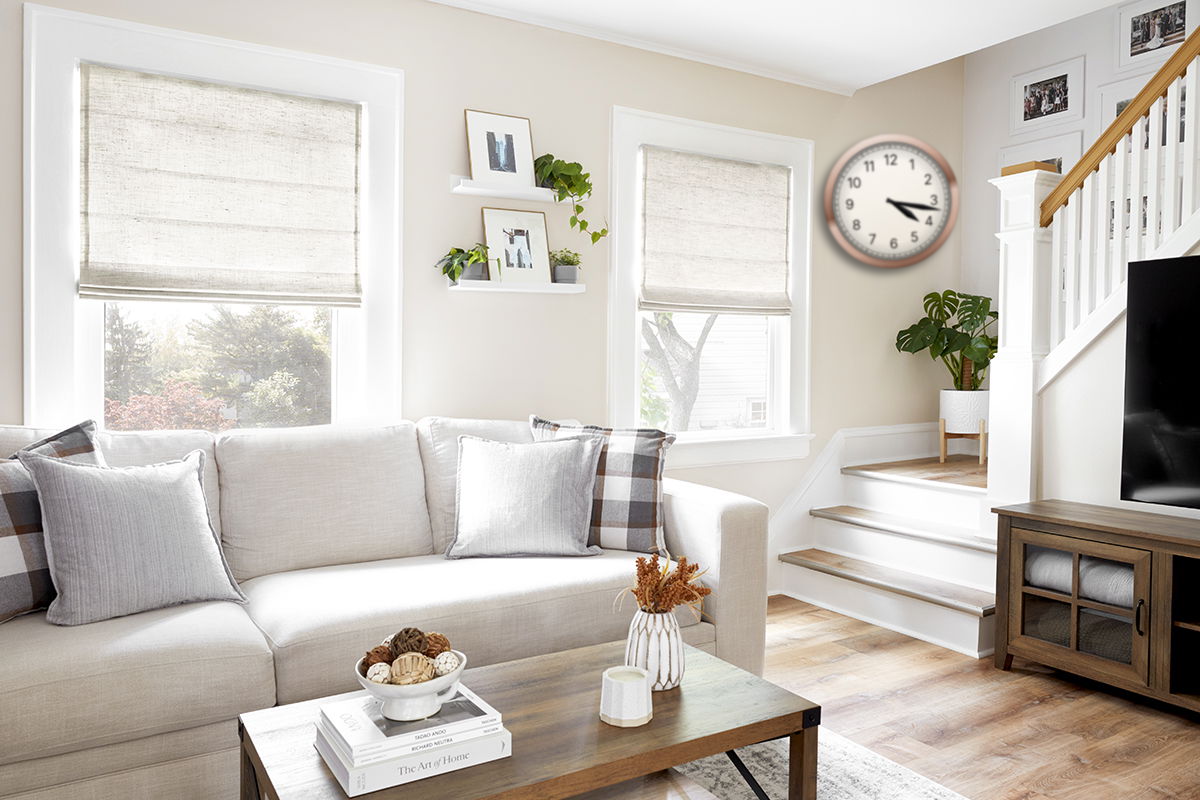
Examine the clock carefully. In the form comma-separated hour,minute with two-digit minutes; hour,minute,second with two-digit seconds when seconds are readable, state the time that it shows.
4,17
